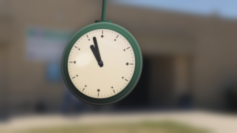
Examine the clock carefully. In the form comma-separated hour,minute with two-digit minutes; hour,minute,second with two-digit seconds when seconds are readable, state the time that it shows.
10,57
